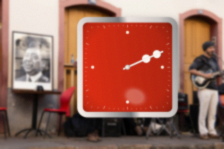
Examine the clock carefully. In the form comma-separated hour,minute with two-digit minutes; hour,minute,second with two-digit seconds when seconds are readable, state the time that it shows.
2,11
